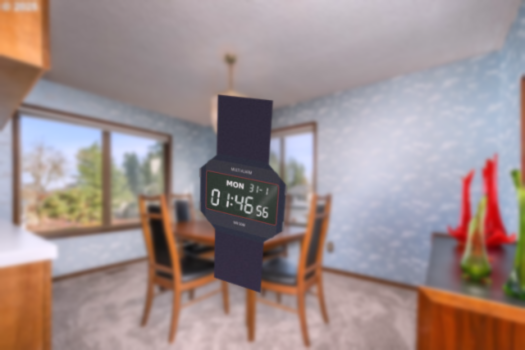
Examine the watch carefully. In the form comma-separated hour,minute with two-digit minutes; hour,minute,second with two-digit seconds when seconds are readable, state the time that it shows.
1,46,56
